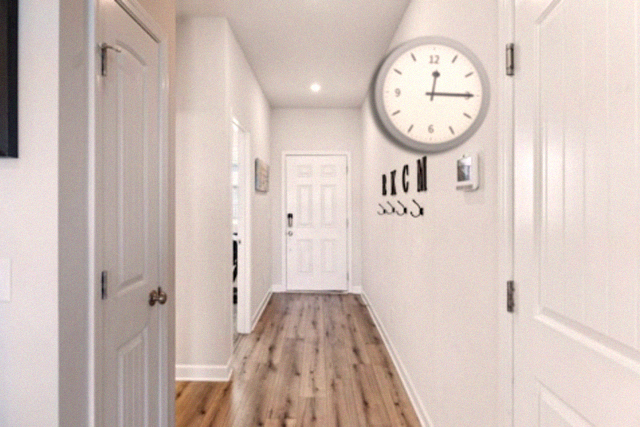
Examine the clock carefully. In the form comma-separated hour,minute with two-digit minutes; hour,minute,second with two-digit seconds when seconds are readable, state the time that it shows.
12,15
